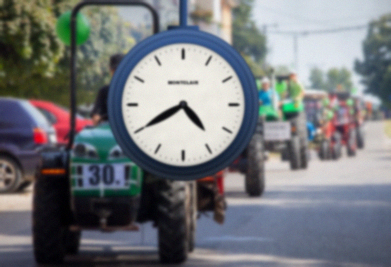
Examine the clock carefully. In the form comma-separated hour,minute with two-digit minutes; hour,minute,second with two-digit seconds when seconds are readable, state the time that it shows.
4,40
